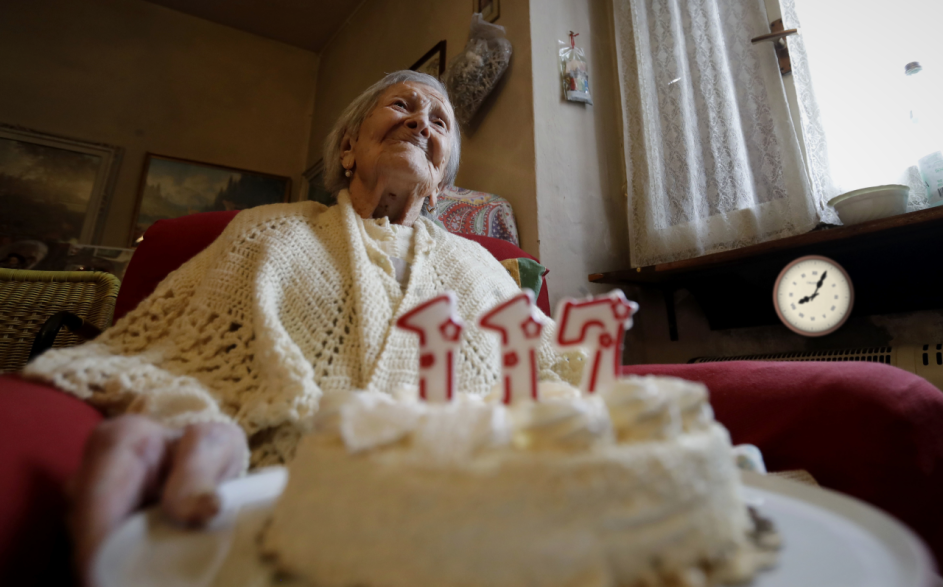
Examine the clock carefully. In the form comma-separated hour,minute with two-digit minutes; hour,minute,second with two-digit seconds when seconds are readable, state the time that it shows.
8,04
